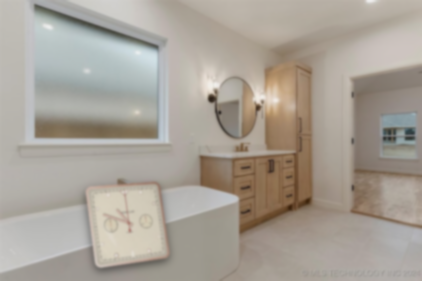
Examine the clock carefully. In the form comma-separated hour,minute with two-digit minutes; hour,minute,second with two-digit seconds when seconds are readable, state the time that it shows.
10,49
